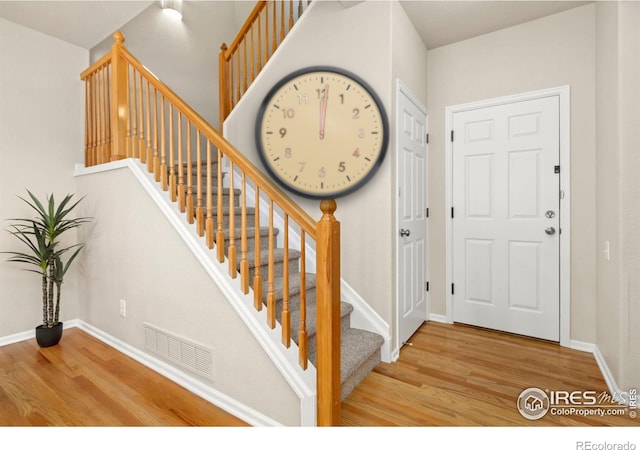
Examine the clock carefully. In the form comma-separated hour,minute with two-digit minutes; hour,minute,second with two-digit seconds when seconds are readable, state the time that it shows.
12,01
